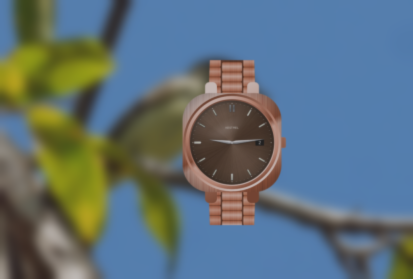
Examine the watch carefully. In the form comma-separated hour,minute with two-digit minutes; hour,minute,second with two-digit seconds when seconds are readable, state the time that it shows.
9,14
